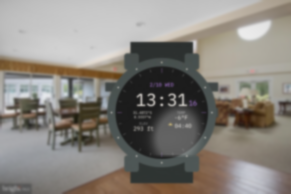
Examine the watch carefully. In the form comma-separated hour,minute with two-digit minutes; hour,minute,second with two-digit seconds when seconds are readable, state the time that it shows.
13,31
